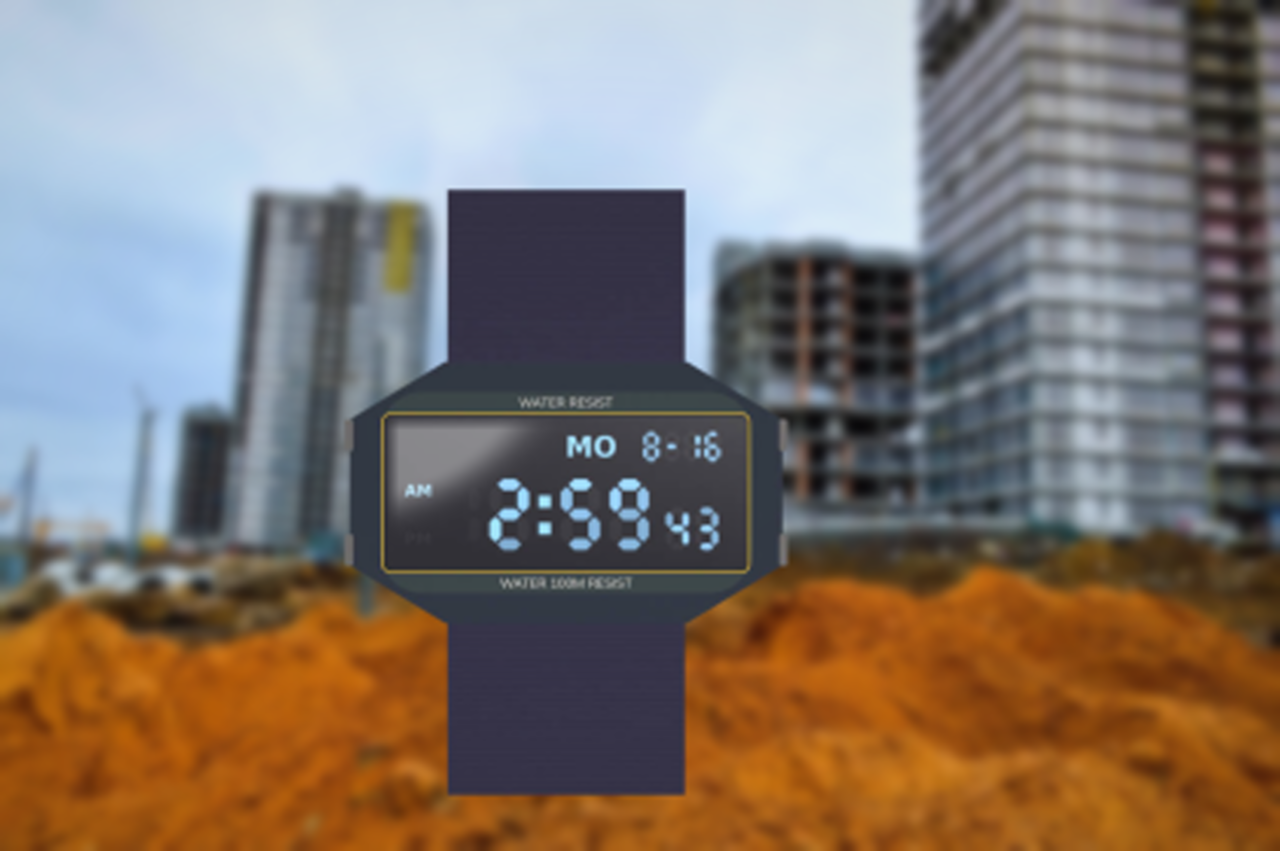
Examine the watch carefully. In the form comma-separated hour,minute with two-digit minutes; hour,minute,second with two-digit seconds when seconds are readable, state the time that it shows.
2,59,43
